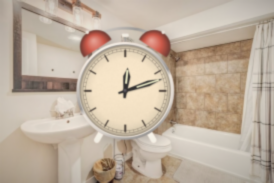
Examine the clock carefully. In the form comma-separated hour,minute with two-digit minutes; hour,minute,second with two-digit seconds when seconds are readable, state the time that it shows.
12,12
